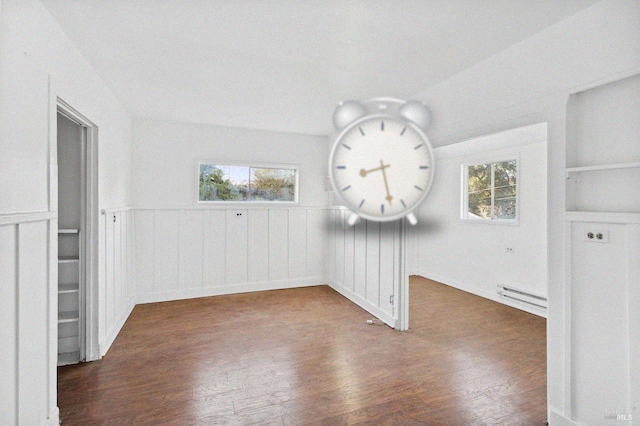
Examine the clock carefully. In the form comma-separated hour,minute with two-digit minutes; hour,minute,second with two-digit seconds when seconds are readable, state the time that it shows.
8,28
